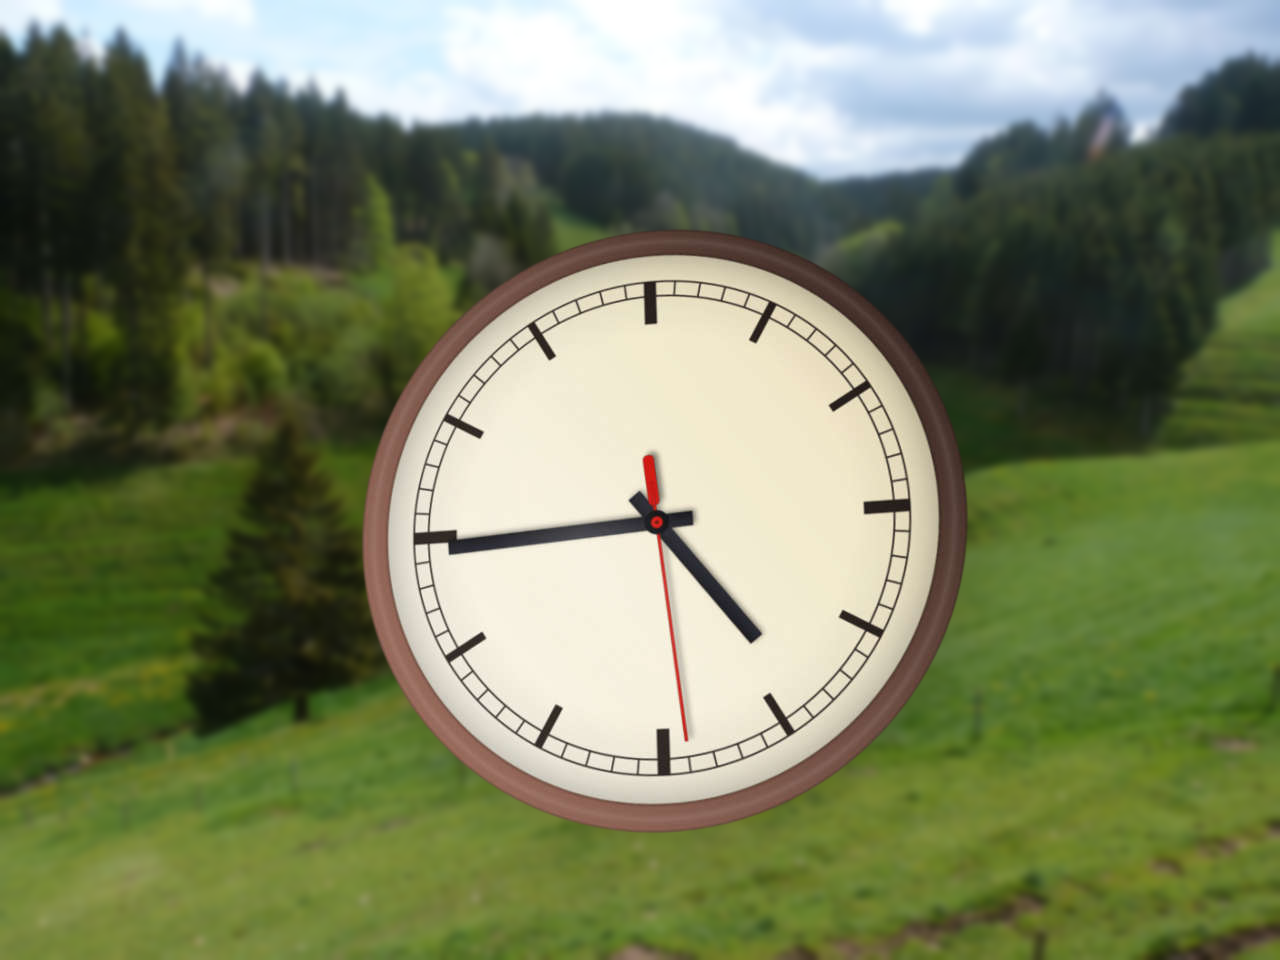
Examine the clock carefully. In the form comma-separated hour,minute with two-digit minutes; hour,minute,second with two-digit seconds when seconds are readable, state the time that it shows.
4,44,29
